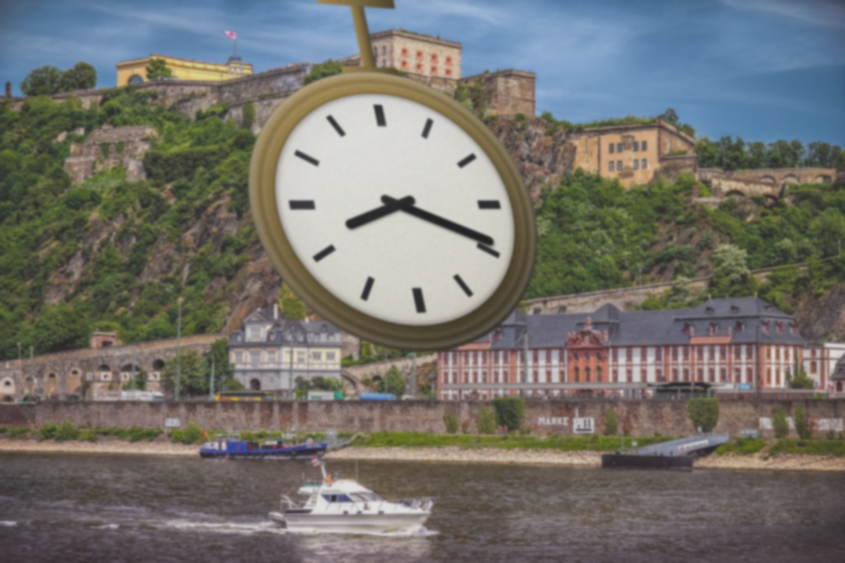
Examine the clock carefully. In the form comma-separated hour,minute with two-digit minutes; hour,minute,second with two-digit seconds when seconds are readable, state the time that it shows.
8,19
